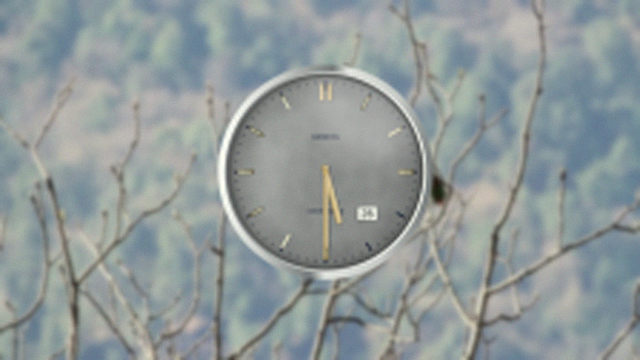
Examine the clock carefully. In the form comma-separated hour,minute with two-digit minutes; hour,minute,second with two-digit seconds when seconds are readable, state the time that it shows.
5,30
